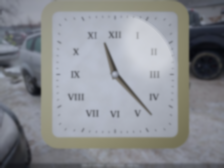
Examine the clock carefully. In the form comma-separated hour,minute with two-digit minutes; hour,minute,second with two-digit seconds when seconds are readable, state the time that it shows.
11,23
